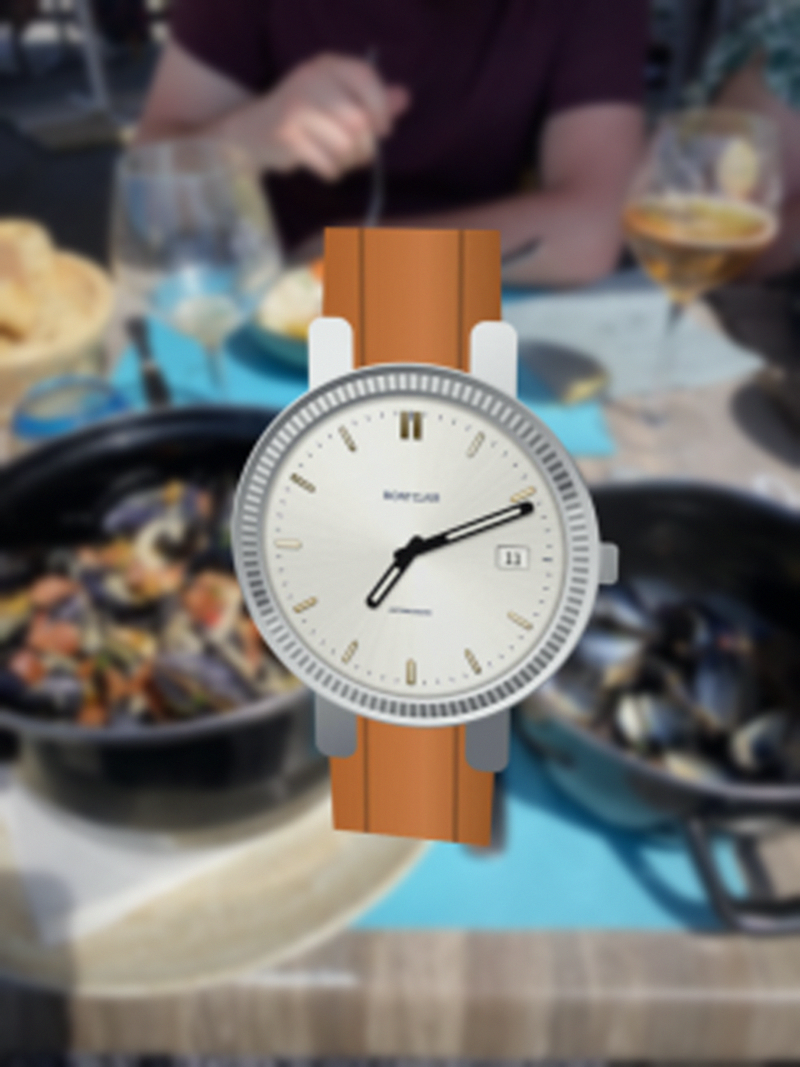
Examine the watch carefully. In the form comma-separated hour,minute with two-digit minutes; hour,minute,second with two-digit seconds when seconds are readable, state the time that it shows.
7,11
